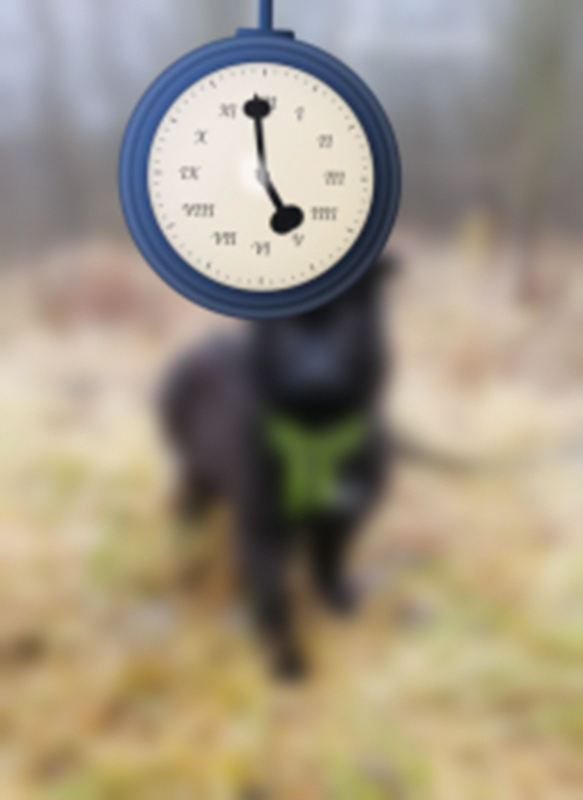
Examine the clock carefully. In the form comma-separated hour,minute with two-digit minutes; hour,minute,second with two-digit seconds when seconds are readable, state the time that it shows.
4,59
